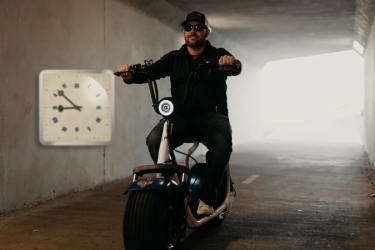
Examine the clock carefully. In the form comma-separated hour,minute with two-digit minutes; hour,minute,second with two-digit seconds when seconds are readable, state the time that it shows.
8,52
